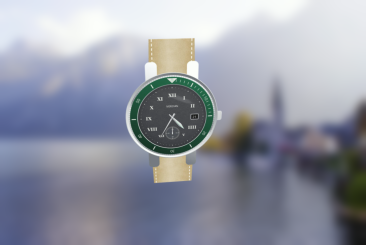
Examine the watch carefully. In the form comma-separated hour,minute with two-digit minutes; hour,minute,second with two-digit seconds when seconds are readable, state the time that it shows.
4,35
